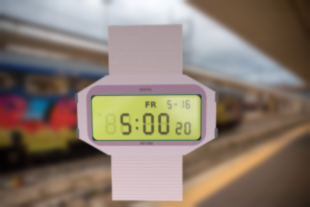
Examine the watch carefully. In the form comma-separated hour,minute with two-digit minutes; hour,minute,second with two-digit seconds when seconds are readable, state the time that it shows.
5,00,20
